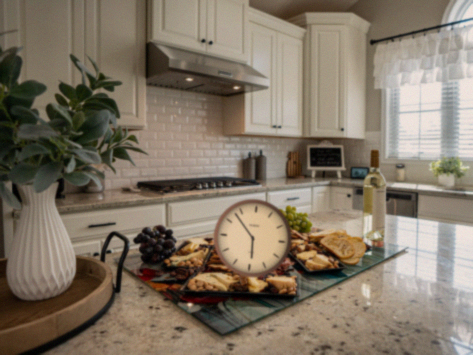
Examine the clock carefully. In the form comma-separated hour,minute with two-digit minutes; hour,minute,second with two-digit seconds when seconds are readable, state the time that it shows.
5,53
